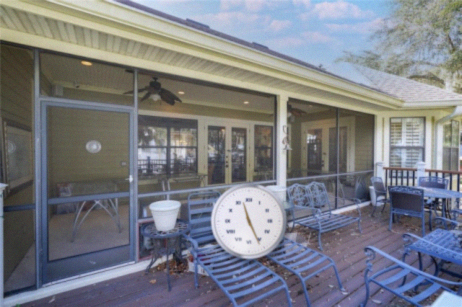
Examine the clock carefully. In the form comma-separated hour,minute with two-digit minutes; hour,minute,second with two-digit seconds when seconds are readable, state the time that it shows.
11,26
